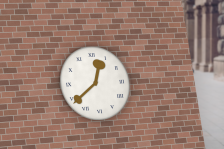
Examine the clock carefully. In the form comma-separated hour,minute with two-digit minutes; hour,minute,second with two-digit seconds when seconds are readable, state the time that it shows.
12,39
